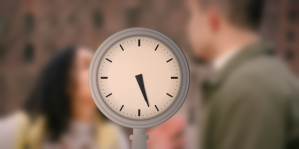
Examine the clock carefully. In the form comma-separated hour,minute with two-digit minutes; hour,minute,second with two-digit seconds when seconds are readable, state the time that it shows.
5,27
